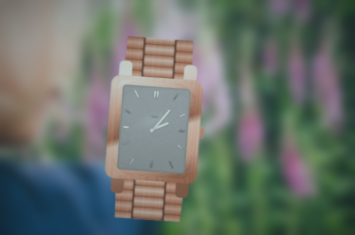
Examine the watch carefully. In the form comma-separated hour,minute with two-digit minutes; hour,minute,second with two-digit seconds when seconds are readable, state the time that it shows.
2,06
